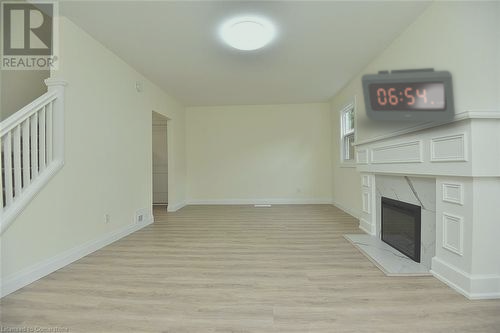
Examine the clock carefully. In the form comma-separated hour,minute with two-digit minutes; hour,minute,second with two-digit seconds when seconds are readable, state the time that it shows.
6,54
